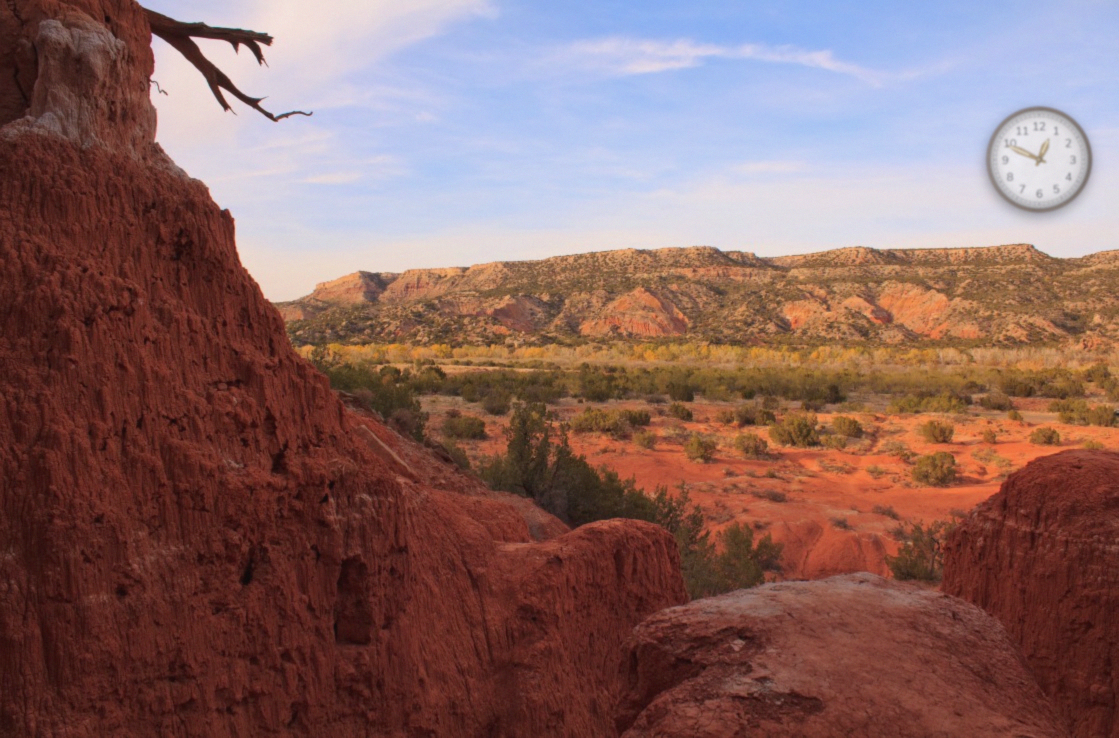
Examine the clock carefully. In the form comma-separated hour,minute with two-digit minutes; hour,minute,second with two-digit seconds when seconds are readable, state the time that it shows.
12,49
